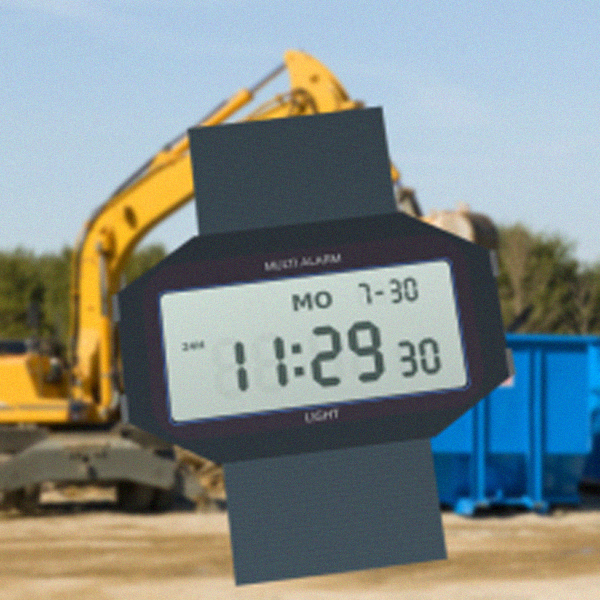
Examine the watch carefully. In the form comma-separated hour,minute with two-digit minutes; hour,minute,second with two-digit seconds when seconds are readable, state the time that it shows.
11,29,30
